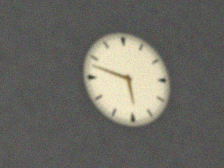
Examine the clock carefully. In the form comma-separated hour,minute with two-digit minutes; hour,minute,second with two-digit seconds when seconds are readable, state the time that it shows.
5,48
